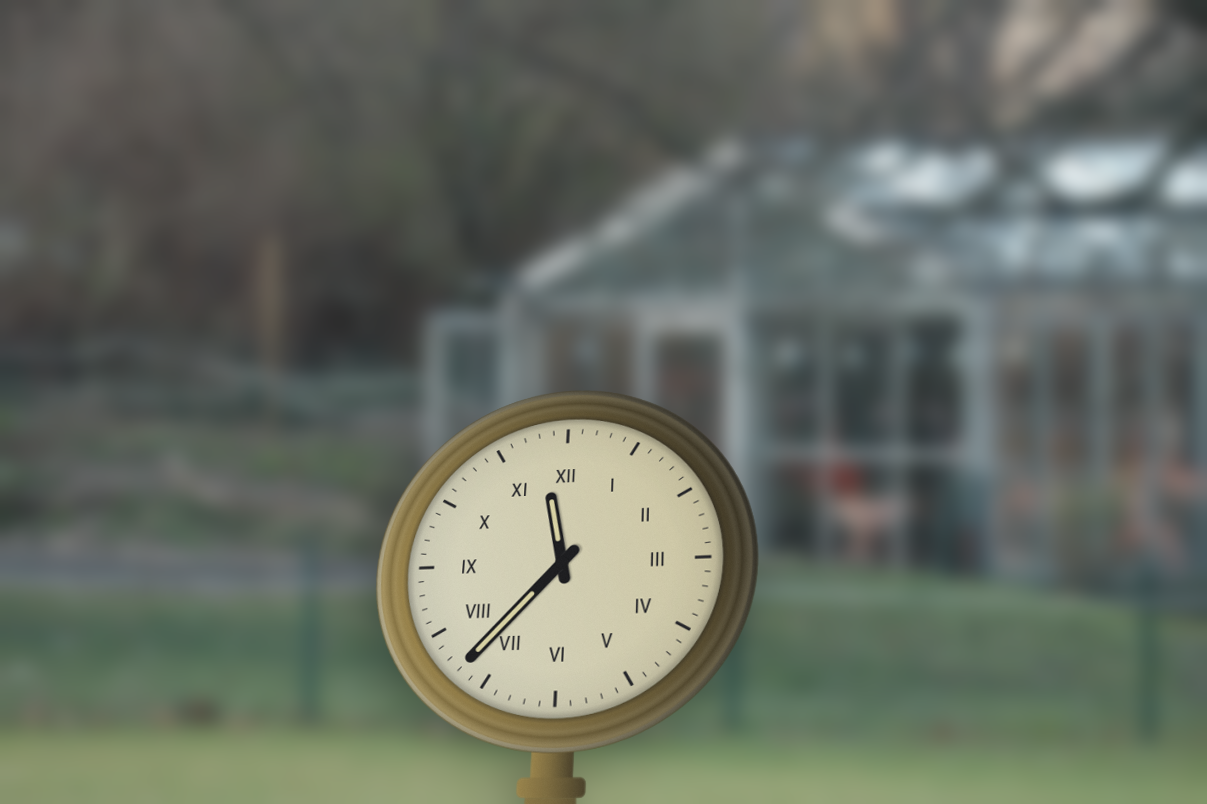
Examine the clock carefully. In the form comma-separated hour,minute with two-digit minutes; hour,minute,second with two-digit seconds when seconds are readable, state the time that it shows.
11,37
